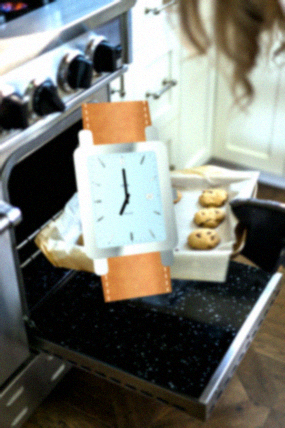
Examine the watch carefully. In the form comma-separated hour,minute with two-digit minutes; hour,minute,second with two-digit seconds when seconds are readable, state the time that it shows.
7,00
